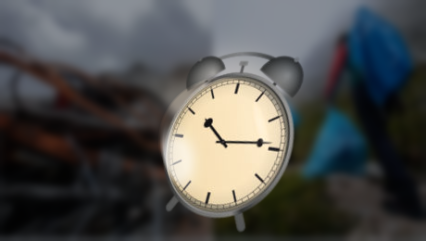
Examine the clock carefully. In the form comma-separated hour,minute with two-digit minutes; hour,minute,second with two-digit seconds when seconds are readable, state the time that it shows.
10,14
